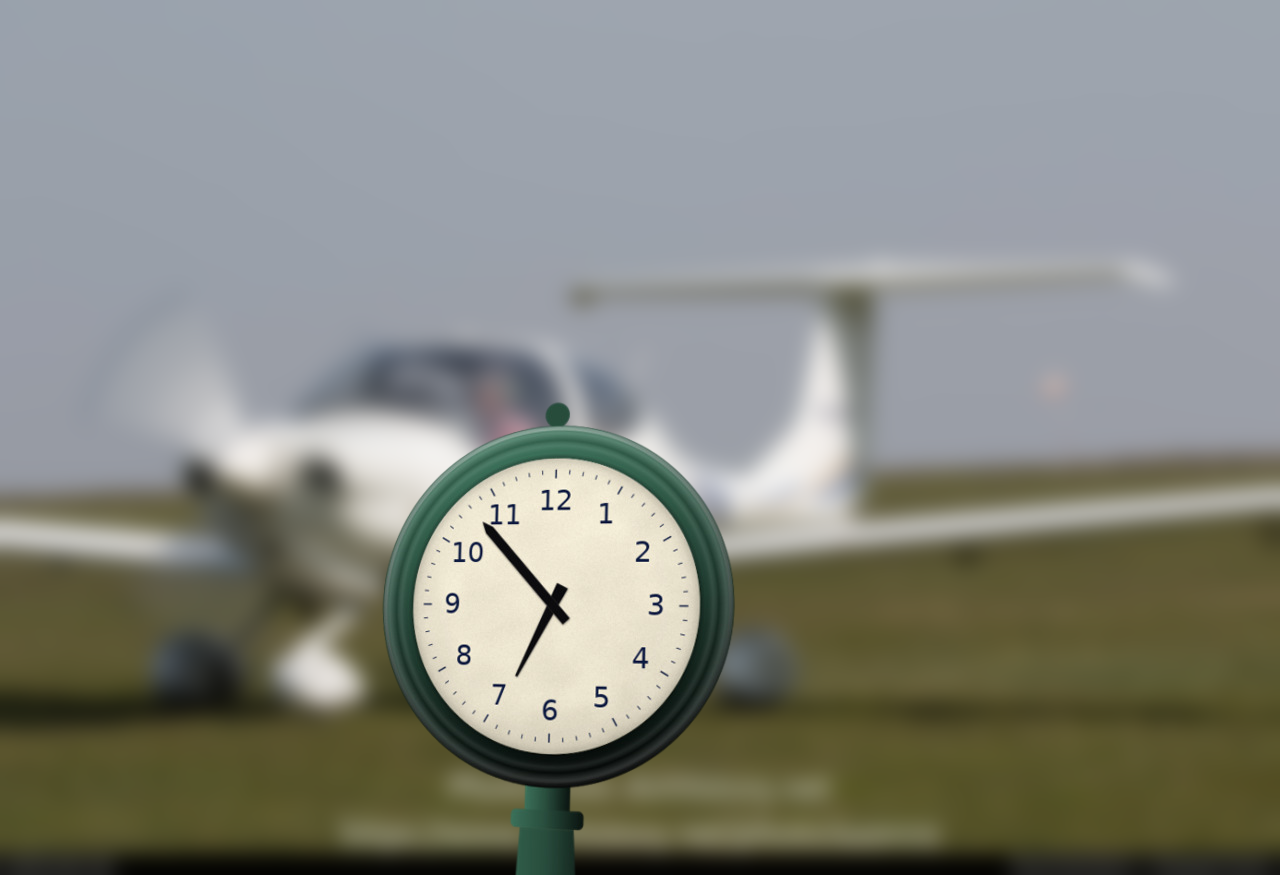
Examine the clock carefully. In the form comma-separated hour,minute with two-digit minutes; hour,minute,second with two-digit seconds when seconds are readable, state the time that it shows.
6,53
